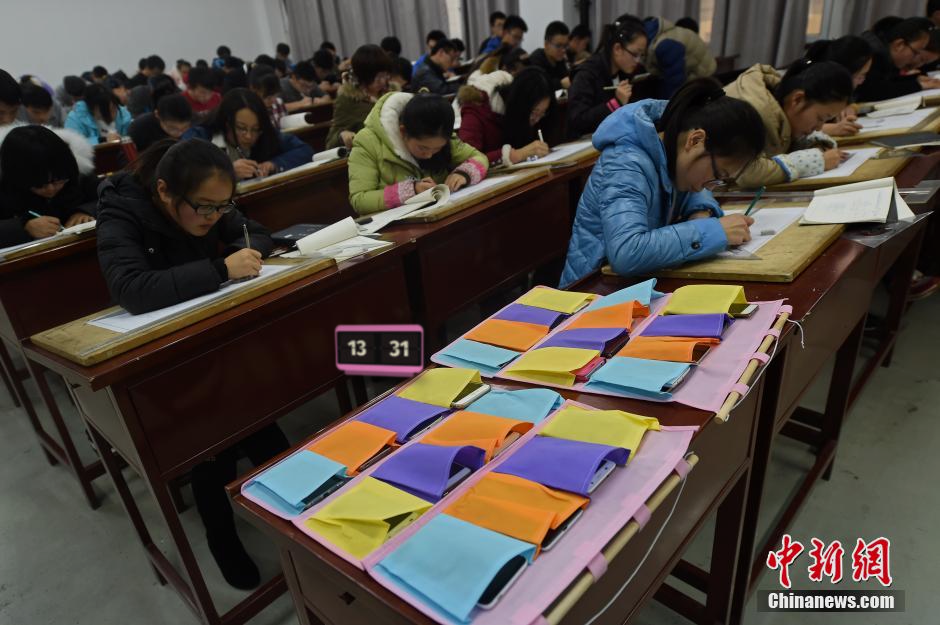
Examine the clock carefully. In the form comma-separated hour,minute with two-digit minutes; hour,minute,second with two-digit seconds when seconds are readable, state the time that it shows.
13,31
